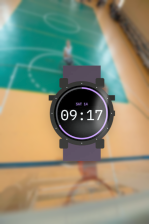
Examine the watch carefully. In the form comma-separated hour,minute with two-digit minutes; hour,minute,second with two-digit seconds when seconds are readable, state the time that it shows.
9,17
